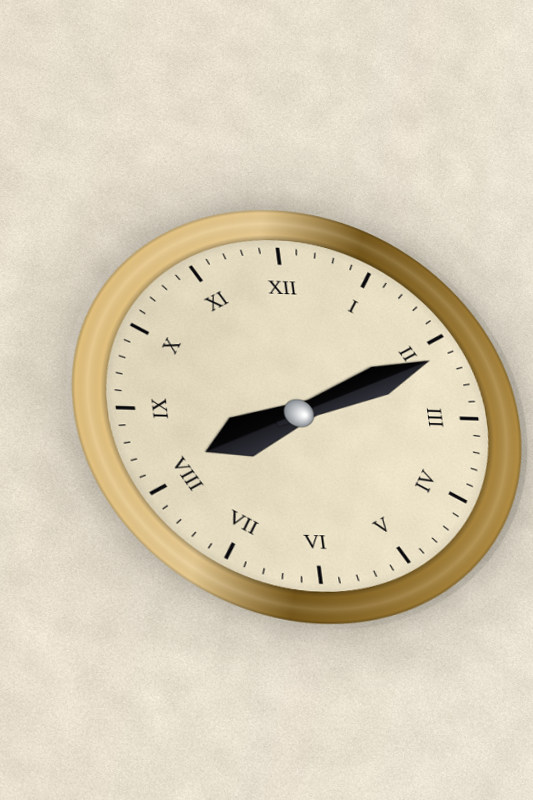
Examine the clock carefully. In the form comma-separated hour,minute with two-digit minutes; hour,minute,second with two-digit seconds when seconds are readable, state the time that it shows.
8,11
